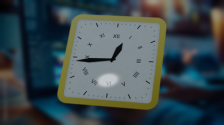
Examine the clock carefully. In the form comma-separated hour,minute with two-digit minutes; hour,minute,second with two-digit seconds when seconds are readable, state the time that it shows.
12,44
